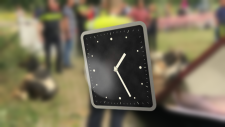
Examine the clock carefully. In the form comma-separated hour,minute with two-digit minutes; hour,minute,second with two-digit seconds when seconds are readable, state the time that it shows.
1,26
